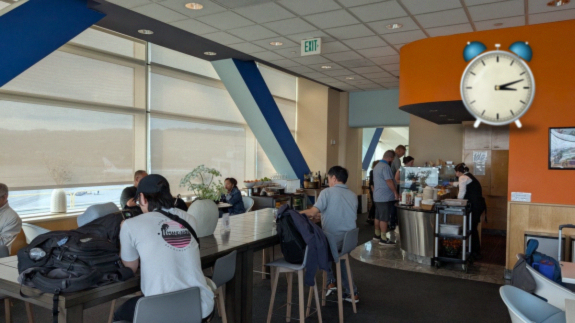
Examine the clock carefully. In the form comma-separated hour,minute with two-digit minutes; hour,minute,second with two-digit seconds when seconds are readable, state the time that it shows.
3,12
